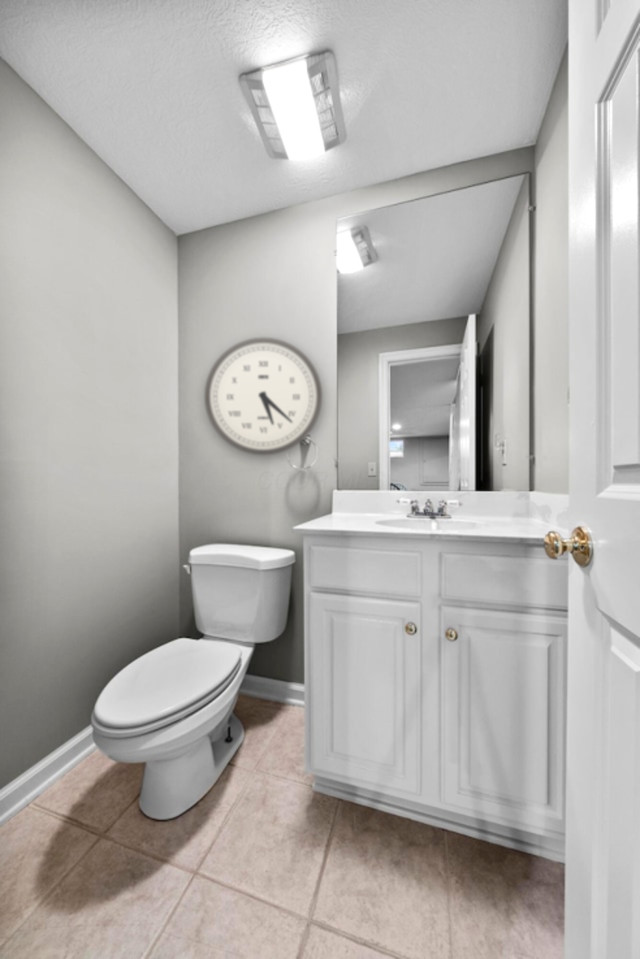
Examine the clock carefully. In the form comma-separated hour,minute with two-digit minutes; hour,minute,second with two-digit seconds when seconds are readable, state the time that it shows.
5,22
